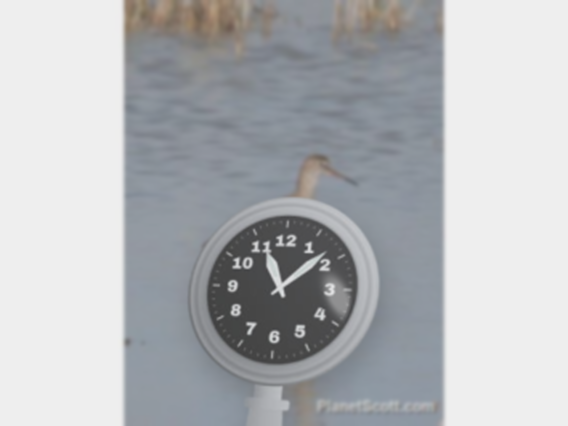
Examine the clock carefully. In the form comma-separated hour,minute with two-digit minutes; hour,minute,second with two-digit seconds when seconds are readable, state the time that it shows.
11,08
